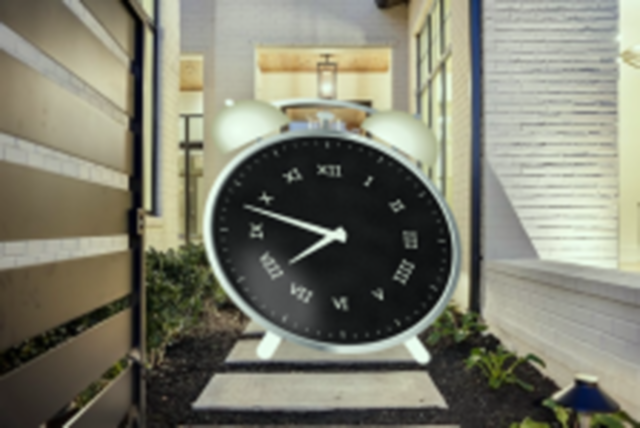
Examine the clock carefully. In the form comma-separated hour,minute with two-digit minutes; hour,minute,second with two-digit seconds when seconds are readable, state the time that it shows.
7,48
